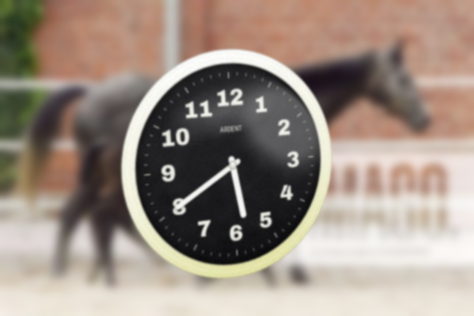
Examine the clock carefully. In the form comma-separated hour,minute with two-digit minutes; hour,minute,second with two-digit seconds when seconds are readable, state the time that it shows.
5,40
